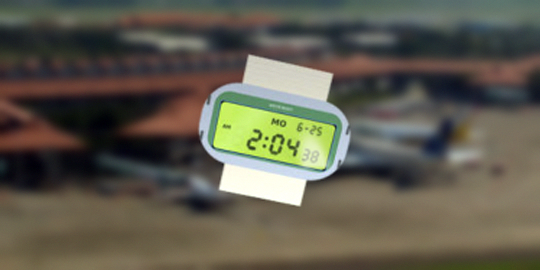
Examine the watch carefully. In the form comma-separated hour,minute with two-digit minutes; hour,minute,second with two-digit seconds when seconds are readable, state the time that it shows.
2,04,38
